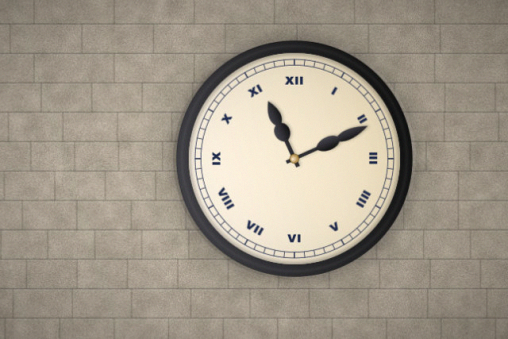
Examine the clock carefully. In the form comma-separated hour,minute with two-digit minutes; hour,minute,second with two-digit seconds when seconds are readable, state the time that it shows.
11,11
